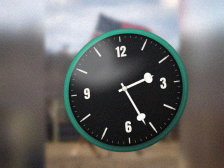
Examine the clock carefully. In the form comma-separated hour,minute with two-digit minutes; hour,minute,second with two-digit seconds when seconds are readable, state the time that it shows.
2,26
